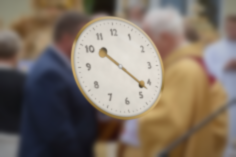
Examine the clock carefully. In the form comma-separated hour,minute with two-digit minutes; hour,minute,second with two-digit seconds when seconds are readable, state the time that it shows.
10,22
